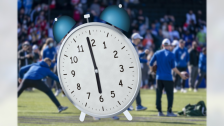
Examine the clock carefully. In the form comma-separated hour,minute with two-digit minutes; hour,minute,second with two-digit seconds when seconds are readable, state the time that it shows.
5,59
